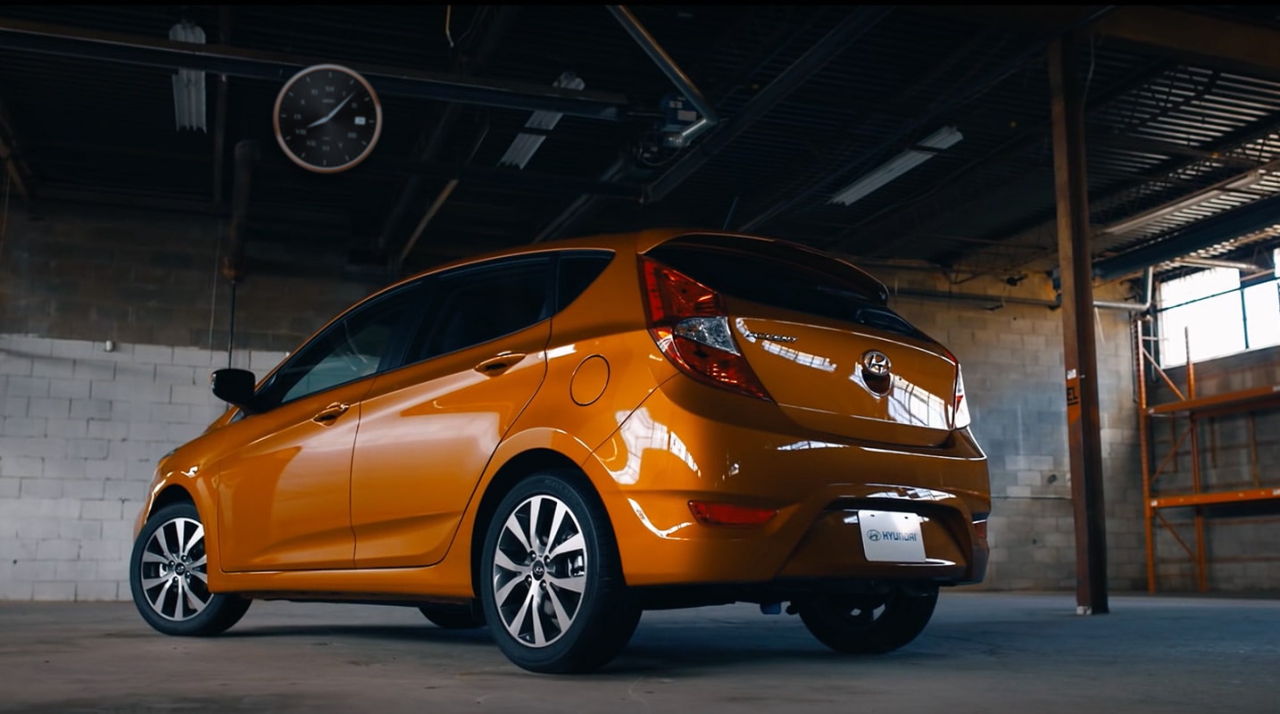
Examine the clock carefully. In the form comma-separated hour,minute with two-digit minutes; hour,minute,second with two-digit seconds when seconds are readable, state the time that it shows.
8,07
